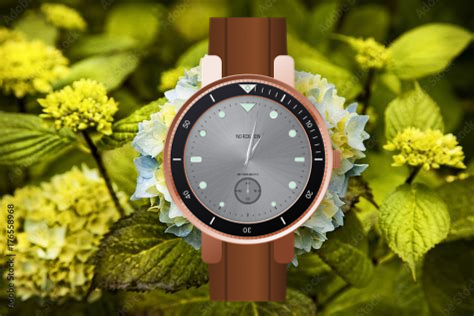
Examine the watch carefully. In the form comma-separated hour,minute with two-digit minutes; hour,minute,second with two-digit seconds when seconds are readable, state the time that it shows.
1,02
